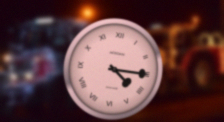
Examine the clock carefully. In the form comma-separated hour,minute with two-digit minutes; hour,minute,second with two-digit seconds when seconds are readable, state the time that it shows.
4,15
